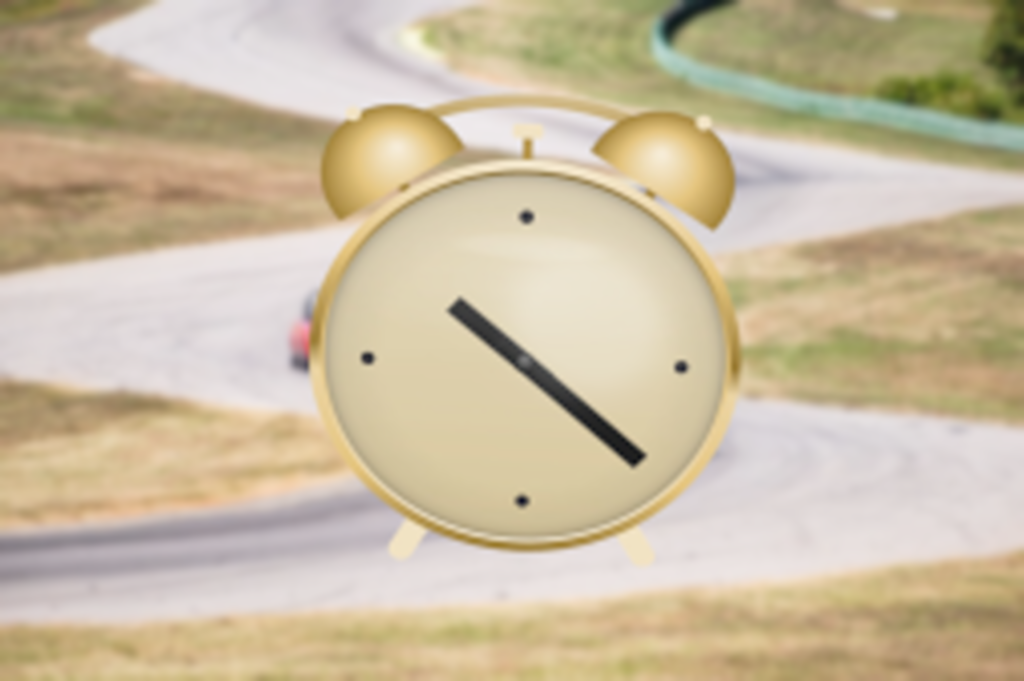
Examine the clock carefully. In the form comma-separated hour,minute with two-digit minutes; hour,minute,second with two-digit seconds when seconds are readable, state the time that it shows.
10,22
